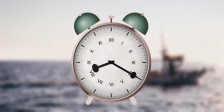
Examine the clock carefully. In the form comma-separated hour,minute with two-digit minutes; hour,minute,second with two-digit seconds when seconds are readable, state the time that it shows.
8,20
